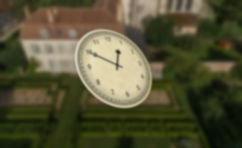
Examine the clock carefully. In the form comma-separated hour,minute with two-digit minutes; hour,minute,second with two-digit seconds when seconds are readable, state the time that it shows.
12,50
